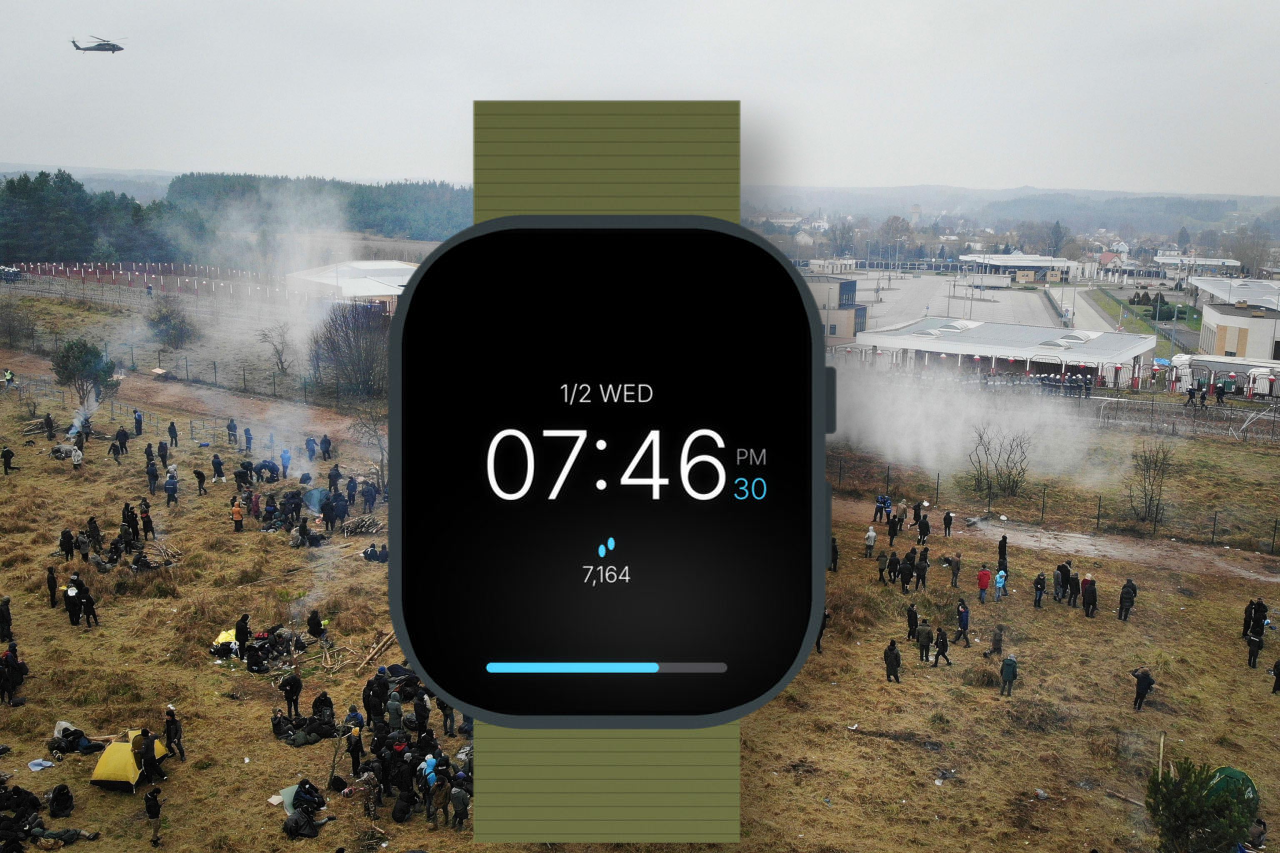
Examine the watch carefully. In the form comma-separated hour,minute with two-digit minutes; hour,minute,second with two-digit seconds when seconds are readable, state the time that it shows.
7,46,30
